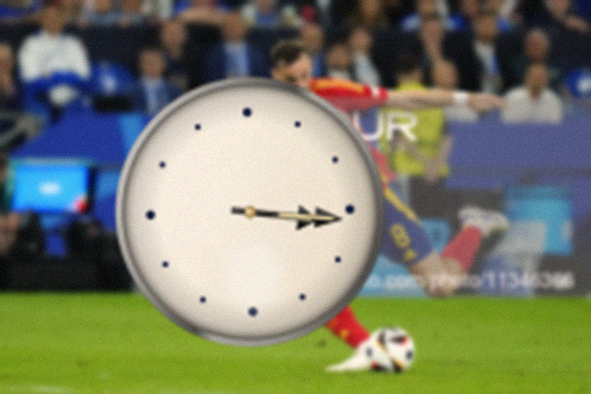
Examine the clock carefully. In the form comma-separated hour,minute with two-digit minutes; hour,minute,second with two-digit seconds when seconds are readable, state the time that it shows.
3,16
